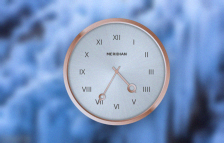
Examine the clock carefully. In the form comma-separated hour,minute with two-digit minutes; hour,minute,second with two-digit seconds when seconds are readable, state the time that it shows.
4,35
